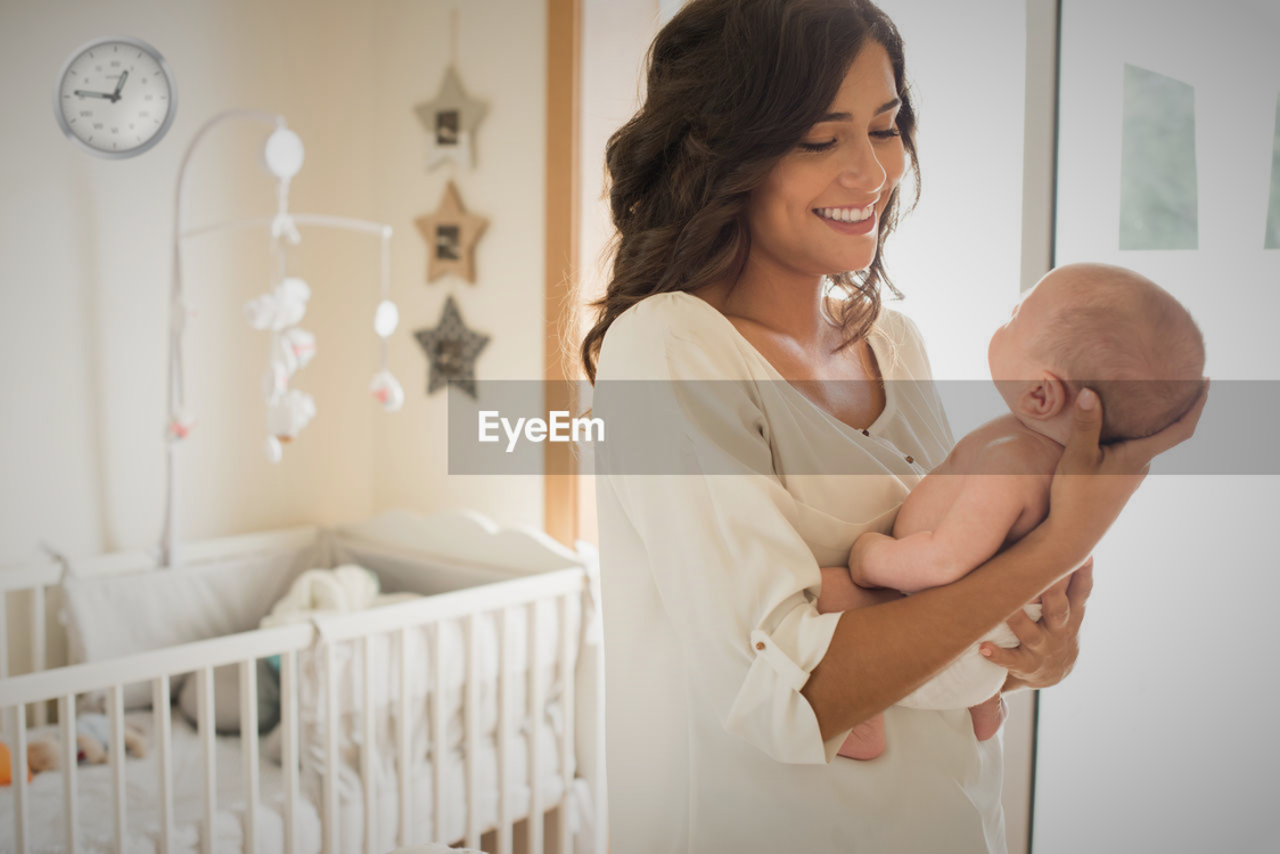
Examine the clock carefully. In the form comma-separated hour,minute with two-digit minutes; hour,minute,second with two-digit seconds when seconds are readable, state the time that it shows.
12,46
